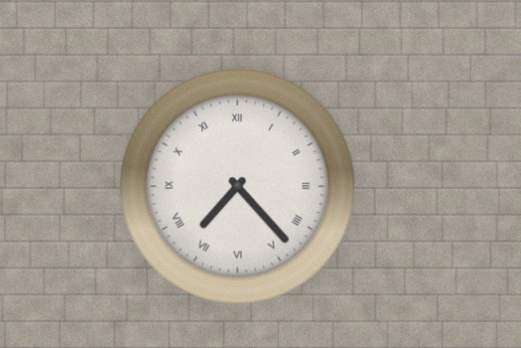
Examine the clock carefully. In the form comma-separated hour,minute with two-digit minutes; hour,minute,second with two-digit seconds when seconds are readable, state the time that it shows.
7,23
